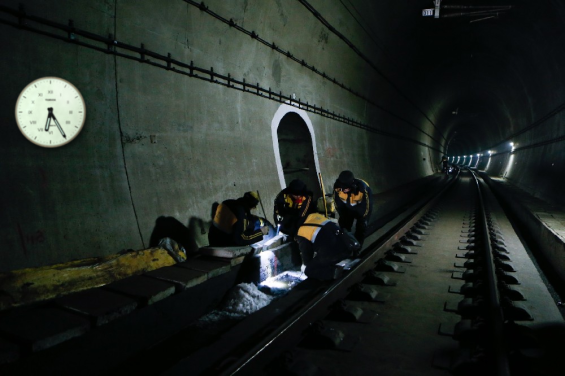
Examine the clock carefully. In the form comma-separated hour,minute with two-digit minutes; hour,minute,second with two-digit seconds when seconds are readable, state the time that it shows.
6,25
